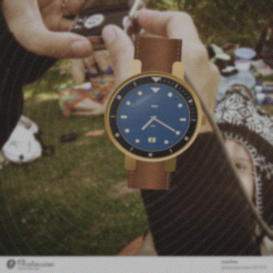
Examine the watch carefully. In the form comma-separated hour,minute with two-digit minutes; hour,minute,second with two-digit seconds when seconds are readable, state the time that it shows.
7,20
